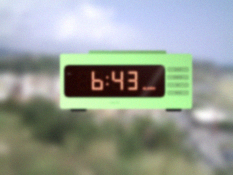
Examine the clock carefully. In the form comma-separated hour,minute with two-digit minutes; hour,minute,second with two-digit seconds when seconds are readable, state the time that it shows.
6,43
